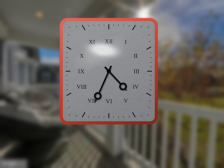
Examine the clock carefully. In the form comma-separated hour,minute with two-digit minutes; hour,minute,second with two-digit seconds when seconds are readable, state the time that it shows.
4,34
